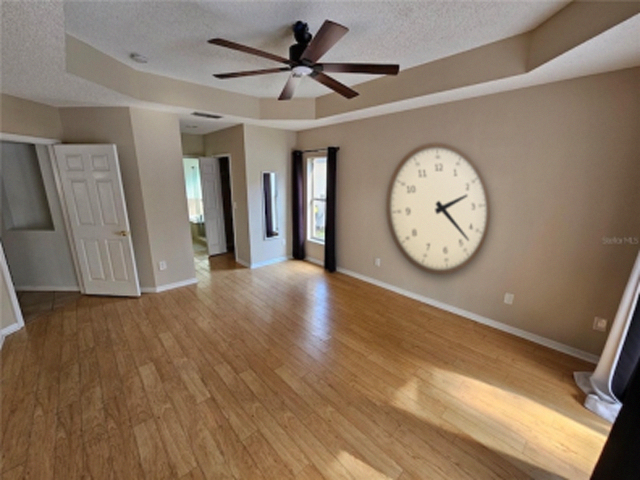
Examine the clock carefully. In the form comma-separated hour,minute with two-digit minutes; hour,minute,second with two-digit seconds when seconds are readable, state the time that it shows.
2,23
